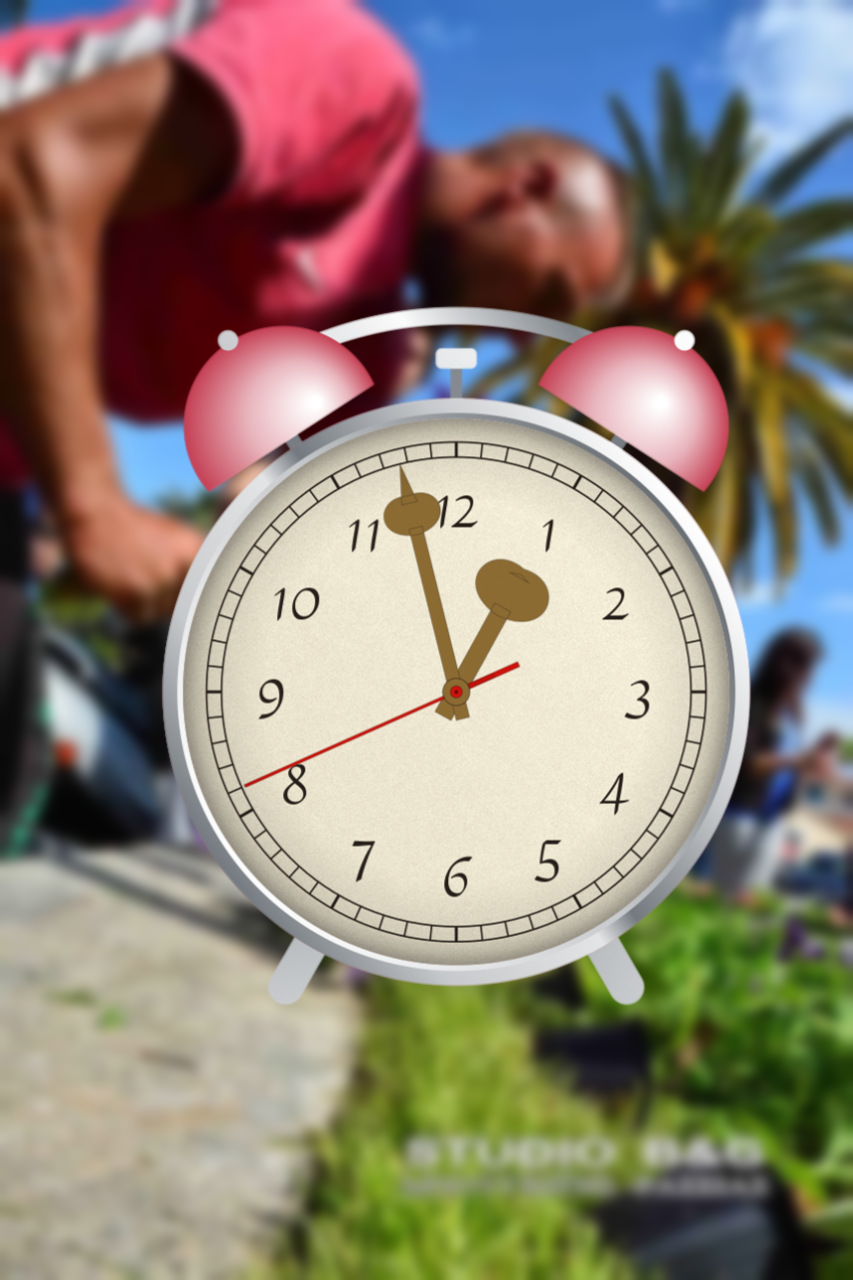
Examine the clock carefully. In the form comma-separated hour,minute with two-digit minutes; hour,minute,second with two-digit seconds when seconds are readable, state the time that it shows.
12,57,41
